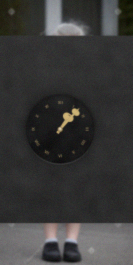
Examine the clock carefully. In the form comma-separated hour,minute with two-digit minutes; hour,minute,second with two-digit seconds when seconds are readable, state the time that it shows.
1,07
